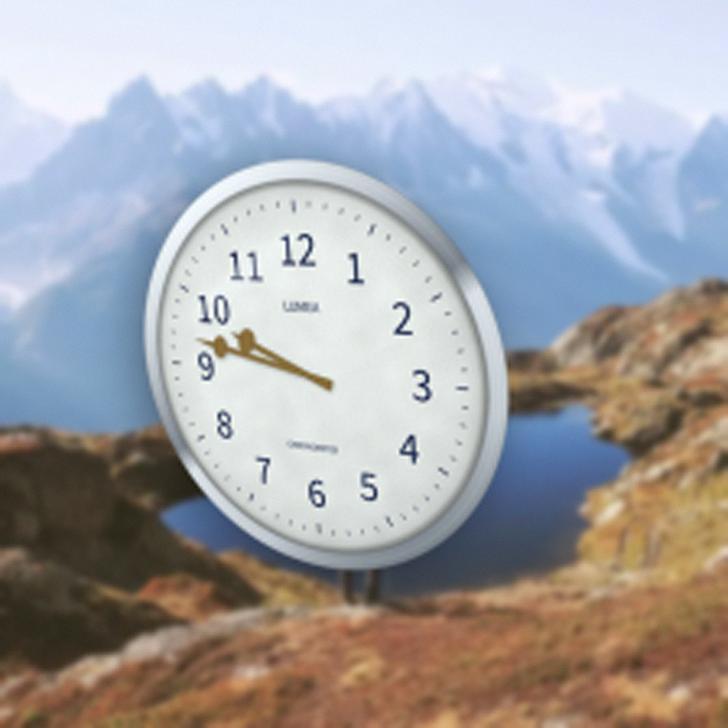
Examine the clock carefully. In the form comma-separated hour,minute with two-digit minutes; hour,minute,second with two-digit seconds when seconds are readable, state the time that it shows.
9,47
